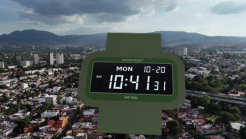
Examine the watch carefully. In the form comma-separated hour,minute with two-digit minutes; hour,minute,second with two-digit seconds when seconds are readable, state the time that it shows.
10,41,31
